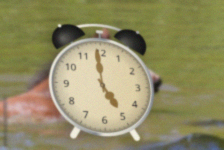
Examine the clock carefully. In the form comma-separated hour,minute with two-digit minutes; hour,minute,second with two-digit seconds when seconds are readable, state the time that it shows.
4,59
